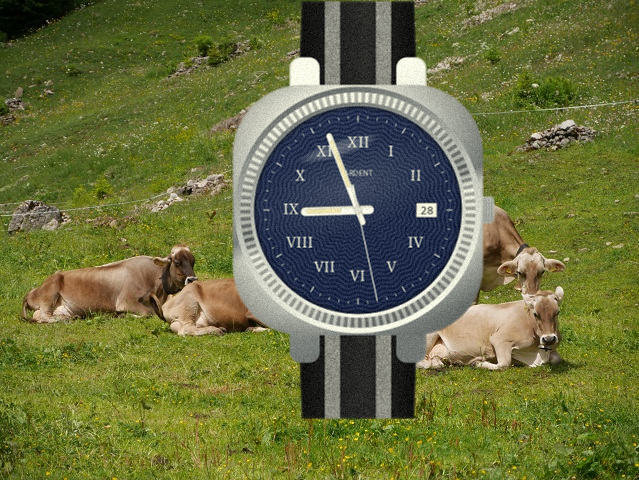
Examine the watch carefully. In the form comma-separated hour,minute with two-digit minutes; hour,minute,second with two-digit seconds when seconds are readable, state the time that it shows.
8,56,28
